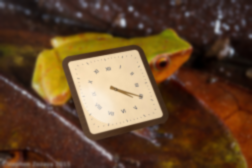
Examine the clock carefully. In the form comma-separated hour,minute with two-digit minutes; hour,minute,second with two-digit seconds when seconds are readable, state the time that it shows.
4,20
